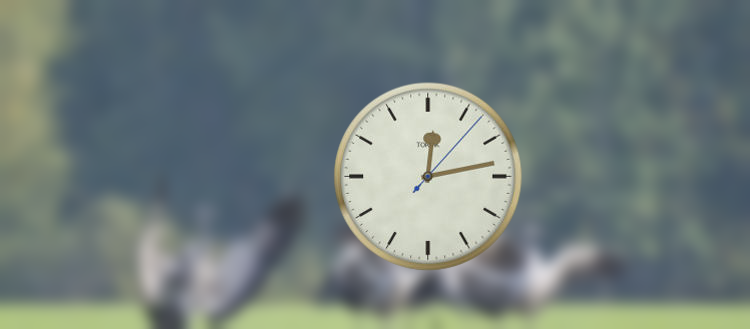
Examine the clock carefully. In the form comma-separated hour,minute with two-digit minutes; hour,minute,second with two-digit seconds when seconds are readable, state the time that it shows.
12,13,07
